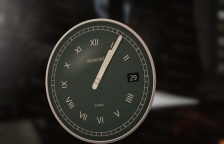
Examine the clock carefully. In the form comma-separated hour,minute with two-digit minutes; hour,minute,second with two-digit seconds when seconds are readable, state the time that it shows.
1,06
